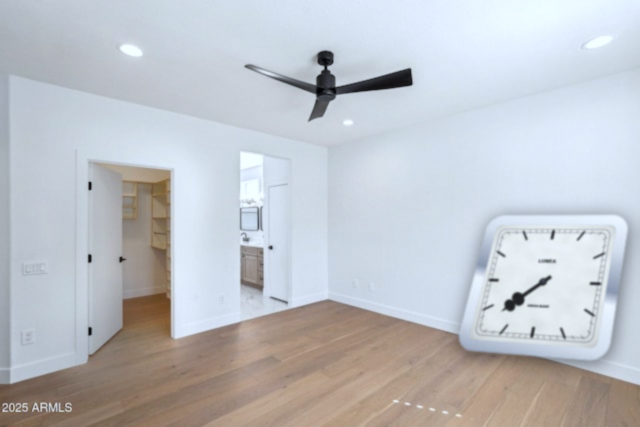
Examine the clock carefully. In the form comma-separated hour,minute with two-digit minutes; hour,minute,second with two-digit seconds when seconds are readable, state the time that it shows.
7,38
